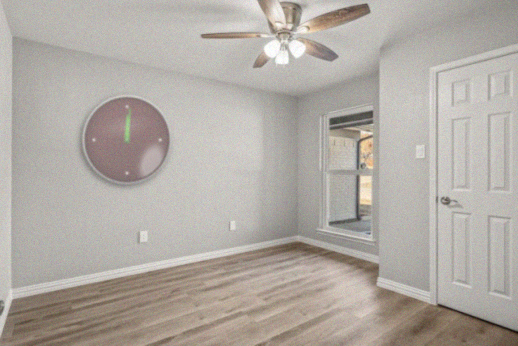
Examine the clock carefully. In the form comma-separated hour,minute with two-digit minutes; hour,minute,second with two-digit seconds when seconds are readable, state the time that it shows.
12,01
